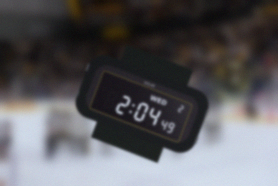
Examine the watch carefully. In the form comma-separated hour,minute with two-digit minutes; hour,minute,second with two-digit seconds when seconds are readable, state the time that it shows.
2,04
